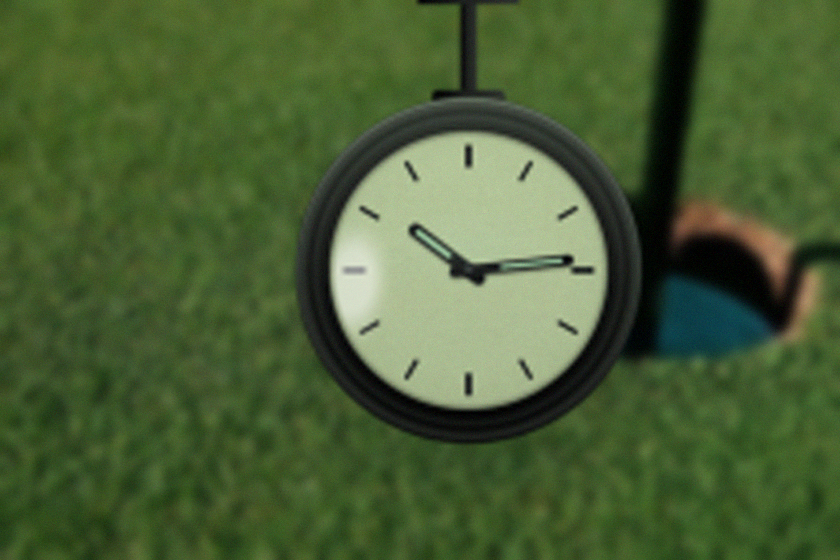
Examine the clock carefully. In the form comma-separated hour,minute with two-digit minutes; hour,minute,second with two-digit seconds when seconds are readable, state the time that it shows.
10,14
